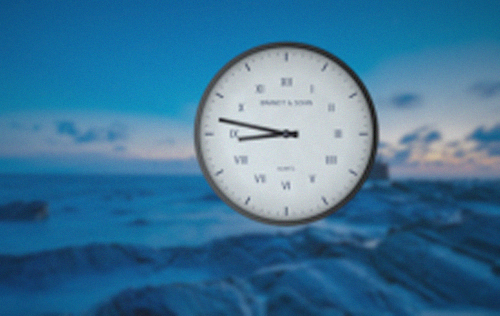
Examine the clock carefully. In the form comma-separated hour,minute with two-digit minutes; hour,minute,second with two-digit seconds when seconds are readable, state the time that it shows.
8,47
